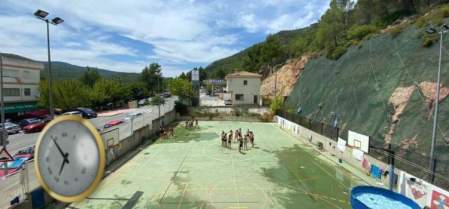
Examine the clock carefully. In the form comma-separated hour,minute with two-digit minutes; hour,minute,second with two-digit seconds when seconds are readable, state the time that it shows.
6,54
